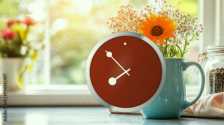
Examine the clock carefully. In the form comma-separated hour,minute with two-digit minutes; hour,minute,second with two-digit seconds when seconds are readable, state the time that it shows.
7,53
